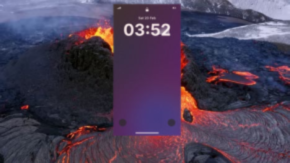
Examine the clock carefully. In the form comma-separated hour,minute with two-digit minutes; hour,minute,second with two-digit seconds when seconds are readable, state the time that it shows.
3,52
